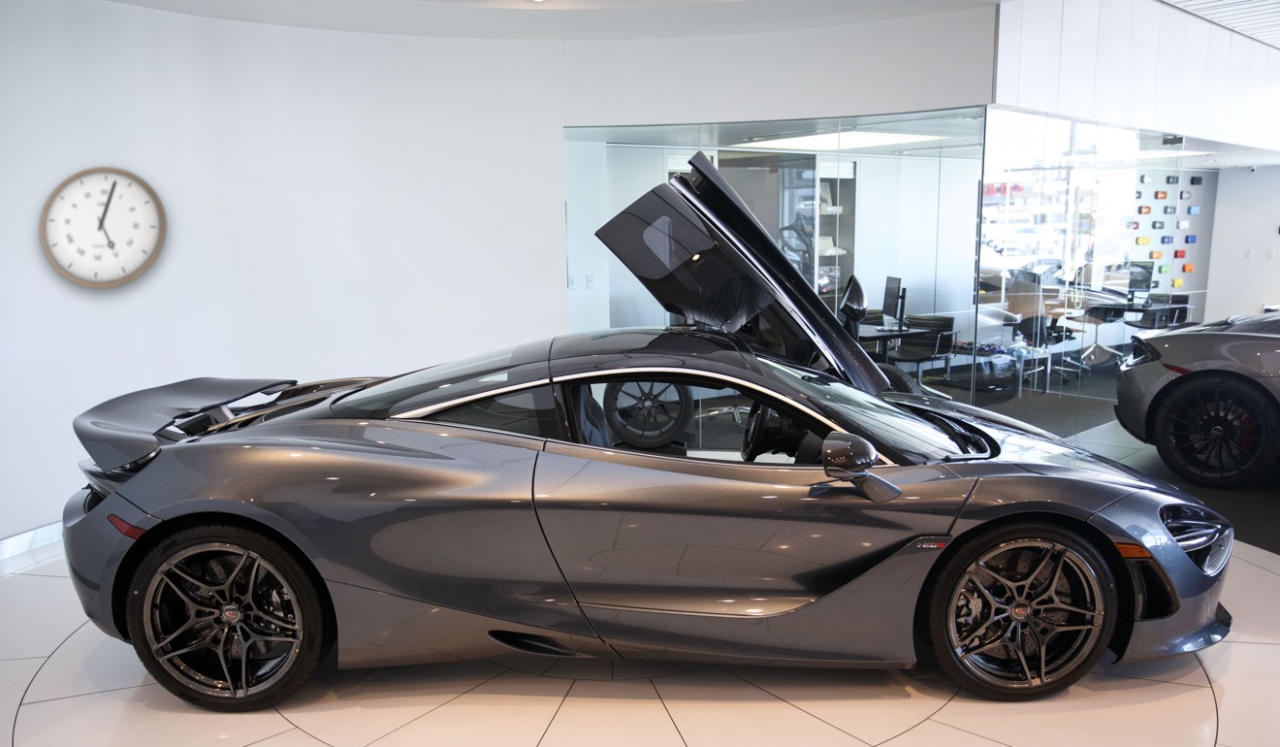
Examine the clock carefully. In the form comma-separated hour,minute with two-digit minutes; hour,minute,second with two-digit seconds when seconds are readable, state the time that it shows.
5,02
